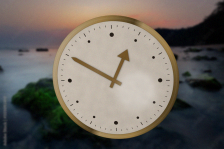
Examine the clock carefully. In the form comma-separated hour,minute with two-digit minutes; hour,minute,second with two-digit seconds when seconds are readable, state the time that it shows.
12,50
